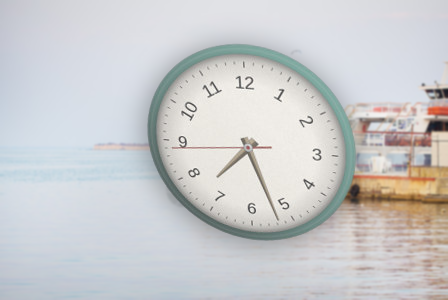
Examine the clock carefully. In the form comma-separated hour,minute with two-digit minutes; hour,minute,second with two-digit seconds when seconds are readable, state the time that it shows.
7,26,44
